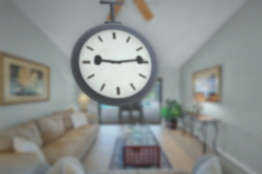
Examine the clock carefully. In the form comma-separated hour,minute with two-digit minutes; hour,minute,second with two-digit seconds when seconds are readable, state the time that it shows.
9,14
